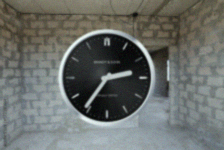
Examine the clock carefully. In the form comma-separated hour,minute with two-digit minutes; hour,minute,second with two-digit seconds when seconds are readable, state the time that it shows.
2,36
